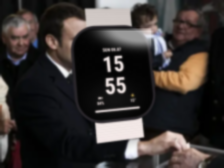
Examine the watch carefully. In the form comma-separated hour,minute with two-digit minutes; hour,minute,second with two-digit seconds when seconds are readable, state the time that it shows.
15,55
